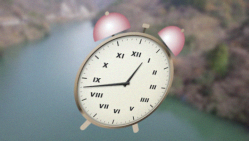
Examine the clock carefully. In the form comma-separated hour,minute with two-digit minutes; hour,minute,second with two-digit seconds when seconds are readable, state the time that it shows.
12,43
